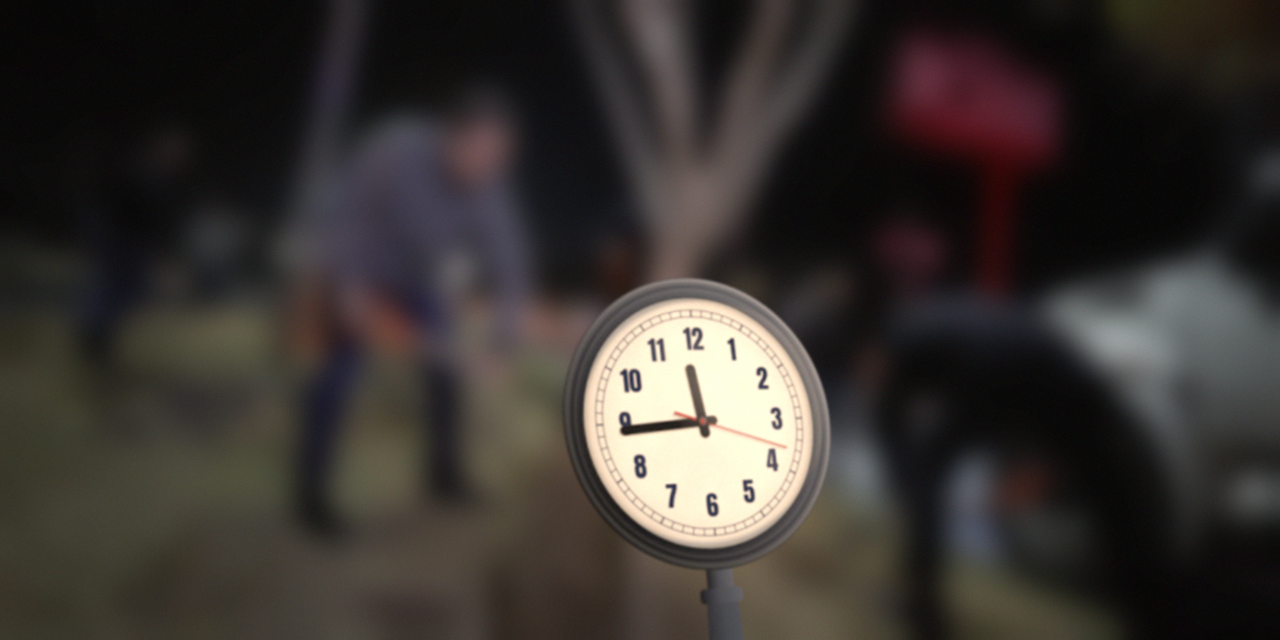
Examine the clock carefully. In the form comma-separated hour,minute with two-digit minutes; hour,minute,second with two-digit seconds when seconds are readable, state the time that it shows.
11,44,18
